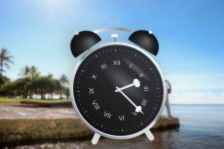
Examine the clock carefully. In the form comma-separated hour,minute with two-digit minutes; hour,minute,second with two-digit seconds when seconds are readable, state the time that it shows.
2,23
